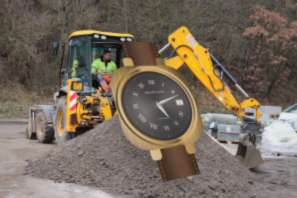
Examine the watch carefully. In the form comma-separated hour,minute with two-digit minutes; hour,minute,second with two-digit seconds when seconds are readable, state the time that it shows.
5,12
